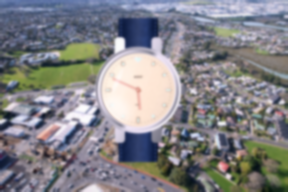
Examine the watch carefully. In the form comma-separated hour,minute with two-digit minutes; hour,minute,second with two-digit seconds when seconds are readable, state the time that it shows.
5,49
